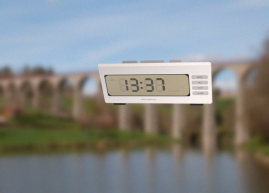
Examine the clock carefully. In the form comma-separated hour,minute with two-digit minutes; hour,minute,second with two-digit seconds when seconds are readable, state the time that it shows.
13,37
